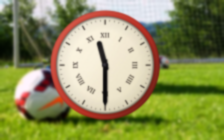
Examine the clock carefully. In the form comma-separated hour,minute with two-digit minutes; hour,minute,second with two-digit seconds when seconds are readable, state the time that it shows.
11,30
